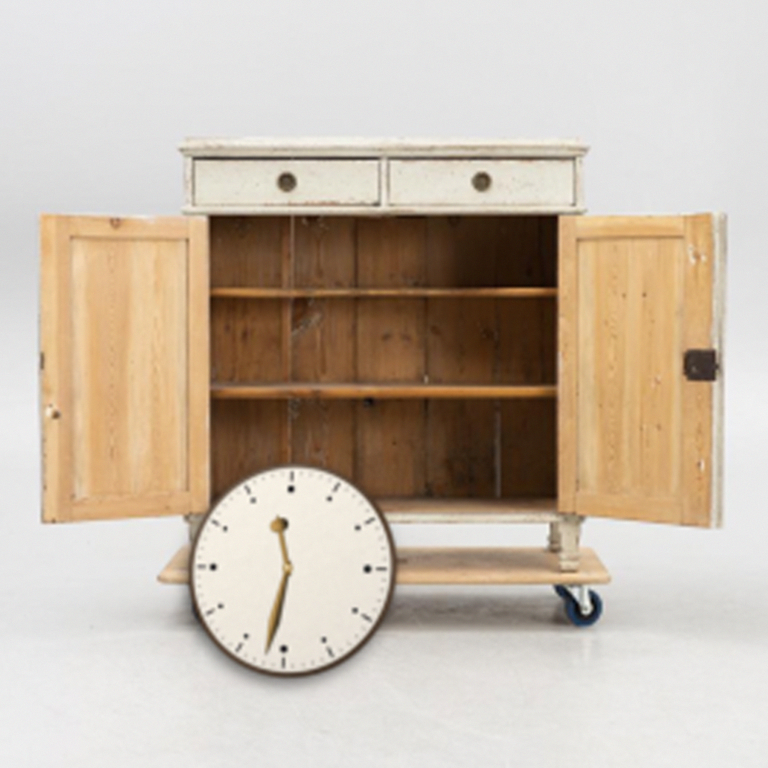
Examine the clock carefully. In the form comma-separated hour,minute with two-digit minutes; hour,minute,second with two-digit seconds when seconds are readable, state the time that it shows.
11,32
